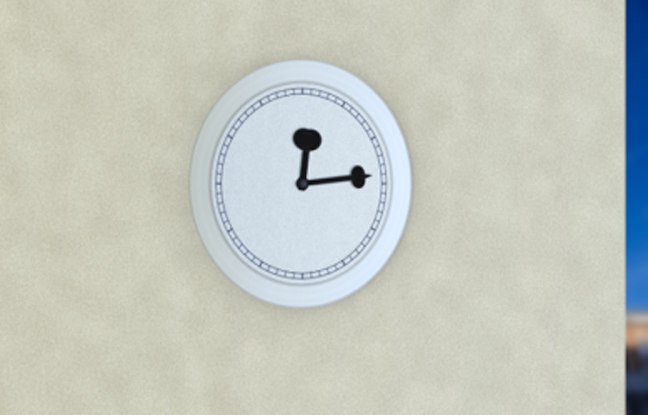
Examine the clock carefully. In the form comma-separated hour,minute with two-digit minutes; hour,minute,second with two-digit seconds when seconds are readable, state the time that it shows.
12,14
